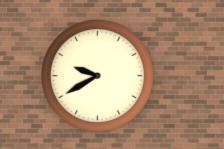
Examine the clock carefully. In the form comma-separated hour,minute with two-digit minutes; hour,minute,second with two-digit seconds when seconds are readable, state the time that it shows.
9,40
